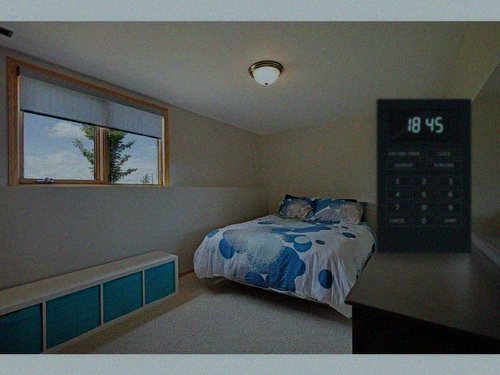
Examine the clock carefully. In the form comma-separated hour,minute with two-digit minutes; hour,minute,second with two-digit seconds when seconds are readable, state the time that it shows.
18,45
